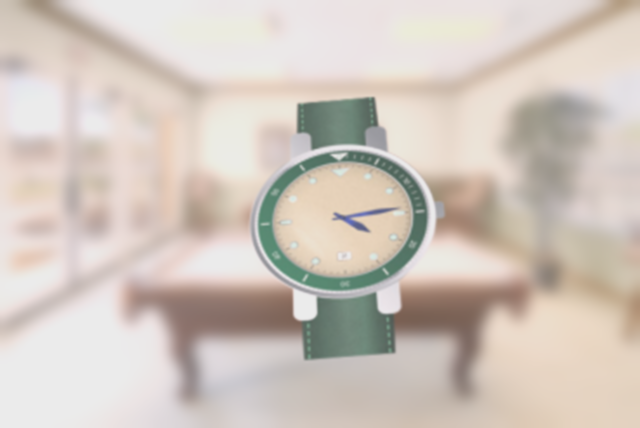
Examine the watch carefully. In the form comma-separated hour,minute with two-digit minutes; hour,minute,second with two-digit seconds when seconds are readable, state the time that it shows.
4,14
